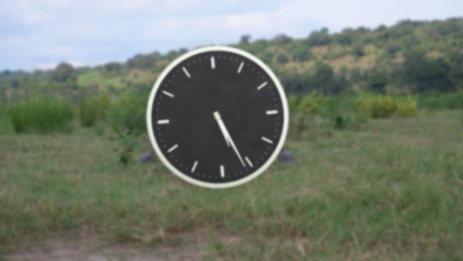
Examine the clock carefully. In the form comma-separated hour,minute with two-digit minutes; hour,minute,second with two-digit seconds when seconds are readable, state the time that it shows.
5,26
